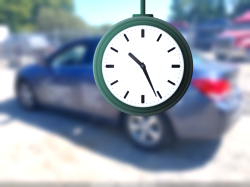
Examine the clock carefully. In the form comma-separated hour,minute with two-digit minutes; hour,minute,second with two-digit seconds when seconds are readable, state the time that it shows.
10,26
